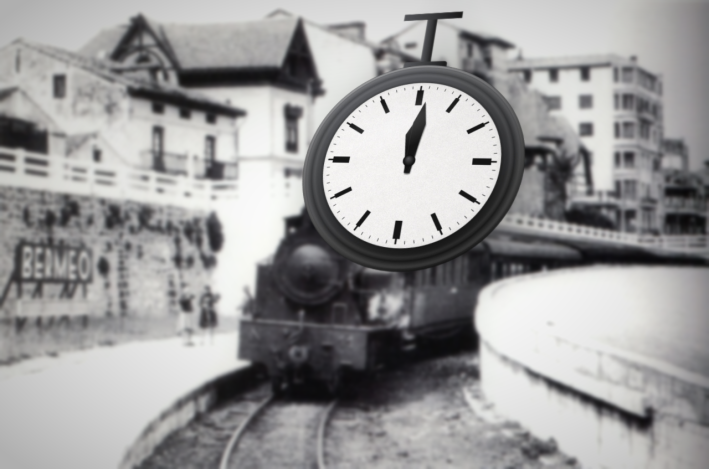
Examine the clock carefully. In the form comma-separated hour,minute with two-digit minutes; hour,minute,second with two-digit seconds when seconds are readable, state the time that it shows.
12,01
